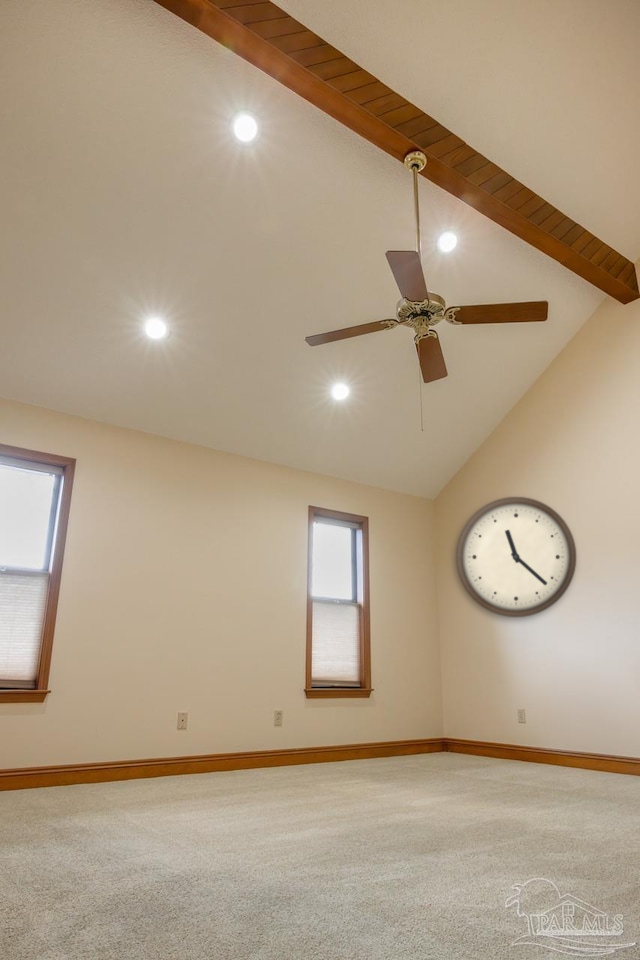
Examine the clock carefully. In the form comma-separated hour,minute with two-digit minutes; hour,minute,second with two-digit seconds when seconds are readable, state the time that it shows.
11,22
